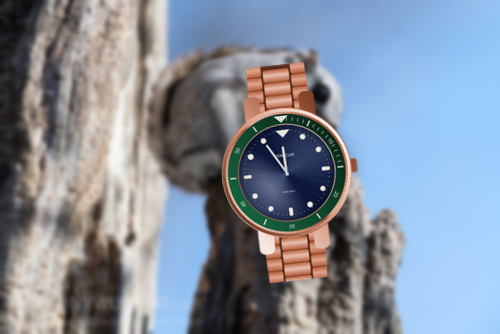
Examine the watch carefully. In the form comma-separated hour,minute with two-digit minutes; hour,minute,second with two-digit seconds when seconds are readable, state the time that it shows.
11,55
